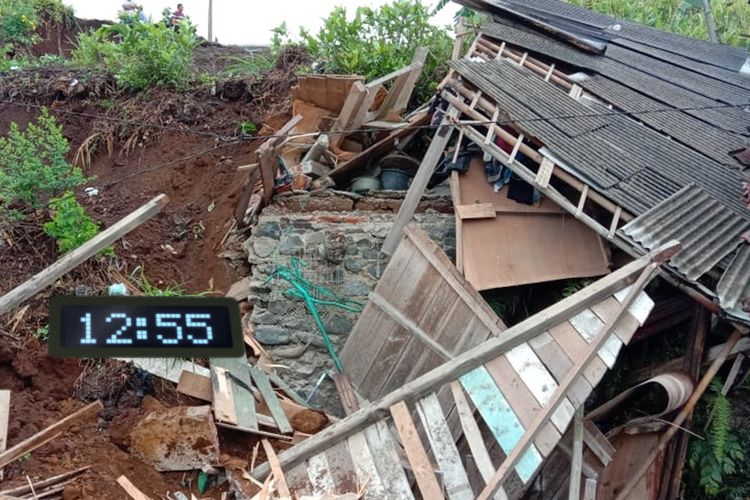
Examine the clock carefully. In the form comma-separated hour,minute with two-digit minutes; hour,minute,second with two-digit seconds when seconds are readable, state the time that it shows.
12,55
